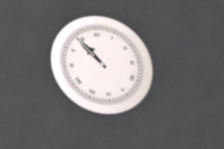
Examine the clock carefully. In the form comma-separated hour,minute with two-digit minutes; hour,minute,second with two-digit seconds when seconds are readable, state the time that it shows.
10,54
